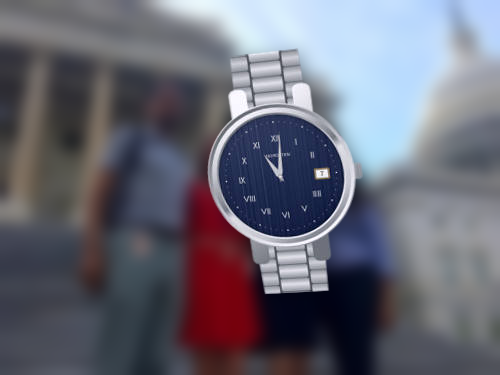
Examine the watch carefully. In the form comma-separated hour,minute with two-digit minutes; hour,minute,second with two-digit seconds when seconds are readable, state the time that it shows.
11,01
